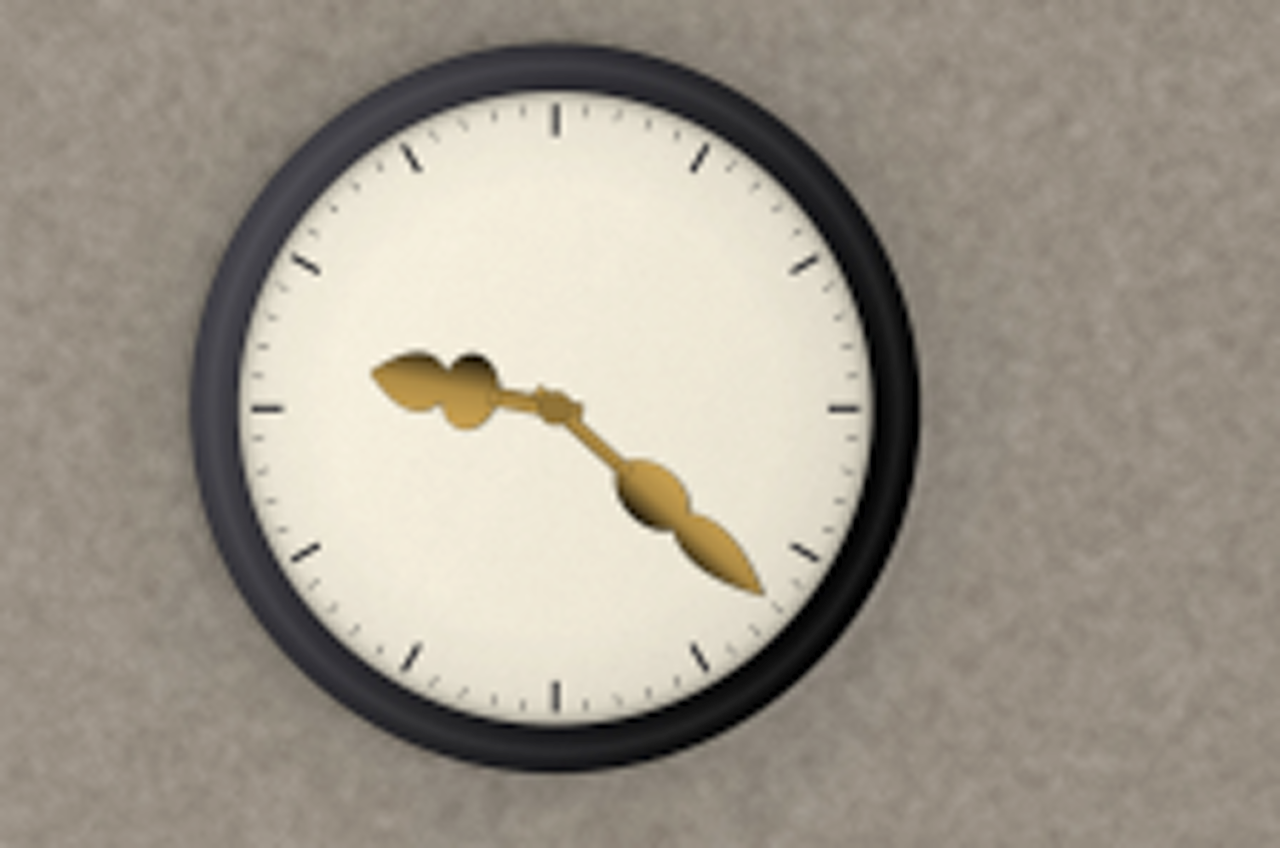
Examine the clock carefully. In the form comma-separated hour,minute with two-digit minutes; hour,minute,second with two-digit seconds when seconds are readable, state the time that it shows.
9,22
